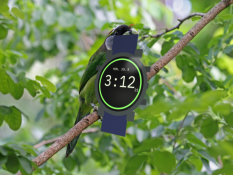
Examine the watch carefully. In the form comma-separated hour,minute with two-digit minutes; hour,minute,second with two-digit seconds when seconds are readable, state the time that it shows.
3,12
